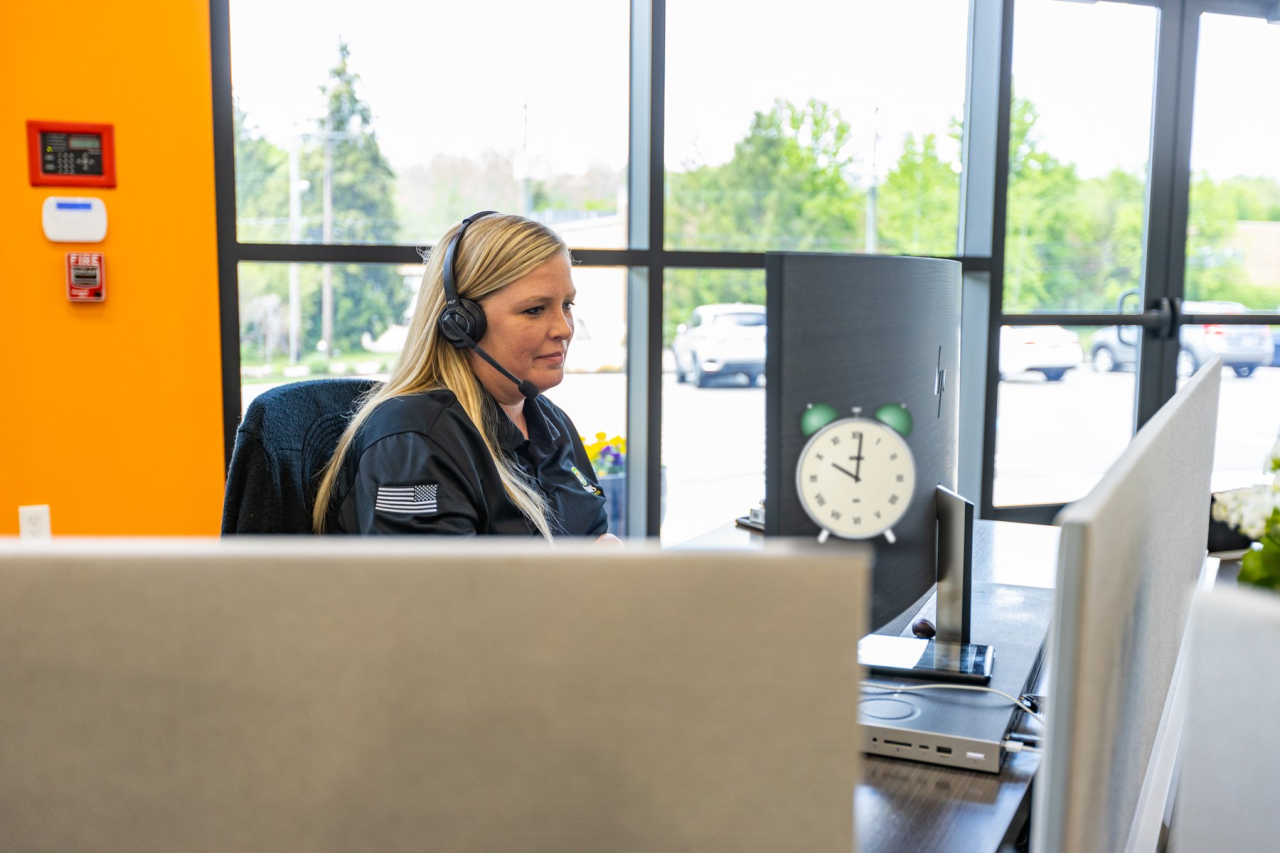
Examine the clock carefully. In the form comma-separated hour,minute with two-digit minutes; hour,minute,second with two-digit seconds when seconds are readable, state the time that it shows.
10,01
